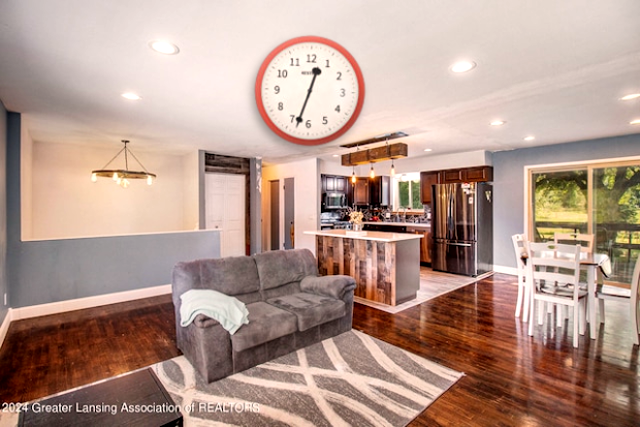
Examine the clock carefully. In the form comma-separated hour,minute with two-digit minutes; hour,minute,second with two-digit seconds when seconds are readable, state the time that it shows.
12,33
